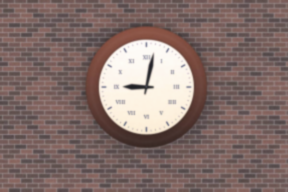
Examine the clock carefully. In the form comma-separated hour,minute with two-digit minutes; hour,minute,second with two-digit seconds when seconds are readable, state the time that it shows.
9,02
